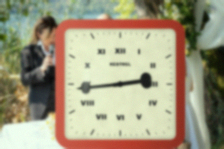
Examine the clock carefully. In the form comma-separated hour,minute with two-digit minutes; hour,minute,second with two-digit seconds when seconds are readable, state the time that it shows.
2,44
